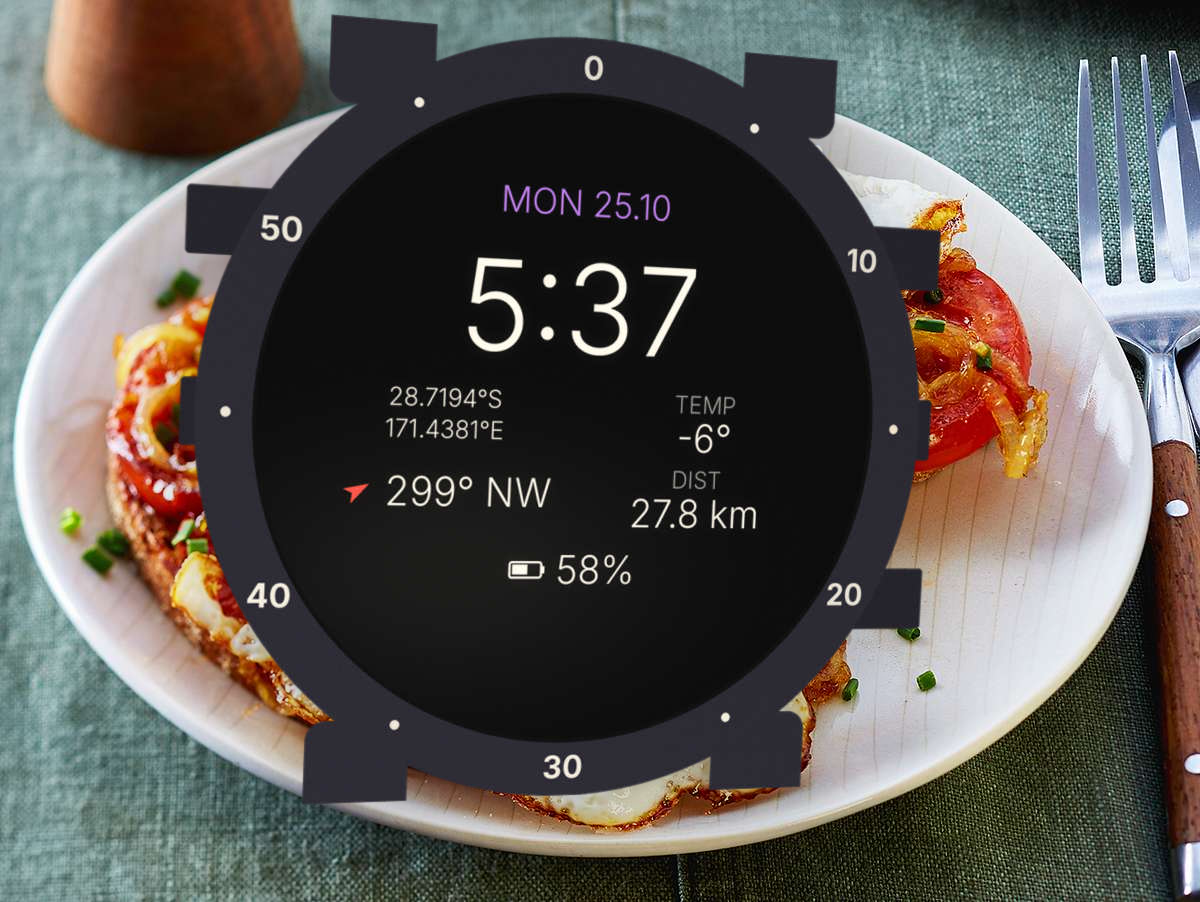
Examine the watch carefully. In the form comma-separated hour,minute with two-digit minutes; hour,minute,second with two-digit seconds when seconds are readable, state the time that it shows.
5,37
